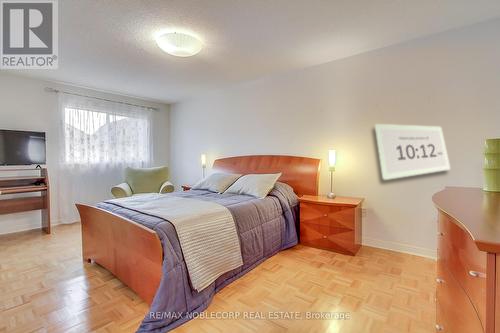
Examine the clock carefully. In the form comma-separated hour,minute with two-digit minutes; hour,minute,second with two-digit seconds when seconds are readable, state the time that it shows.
10,12
